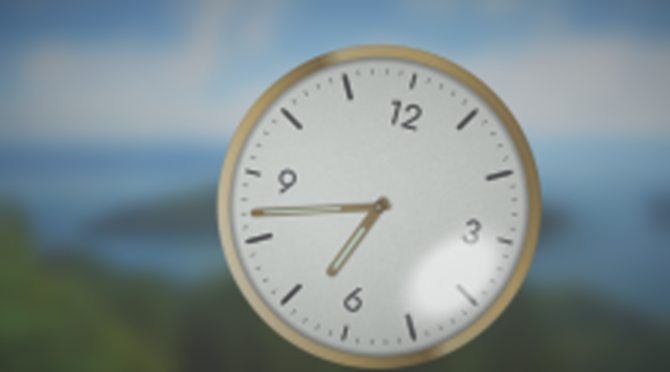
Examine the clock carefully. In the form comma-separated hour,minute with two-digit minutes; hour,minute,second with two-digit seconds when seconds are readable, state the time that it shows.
6,42
